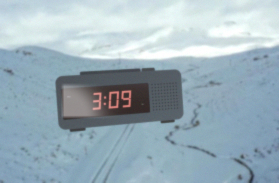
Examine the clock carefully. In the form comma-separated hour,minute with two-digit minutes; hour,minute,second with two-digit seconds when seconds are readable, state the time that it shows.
3,09
